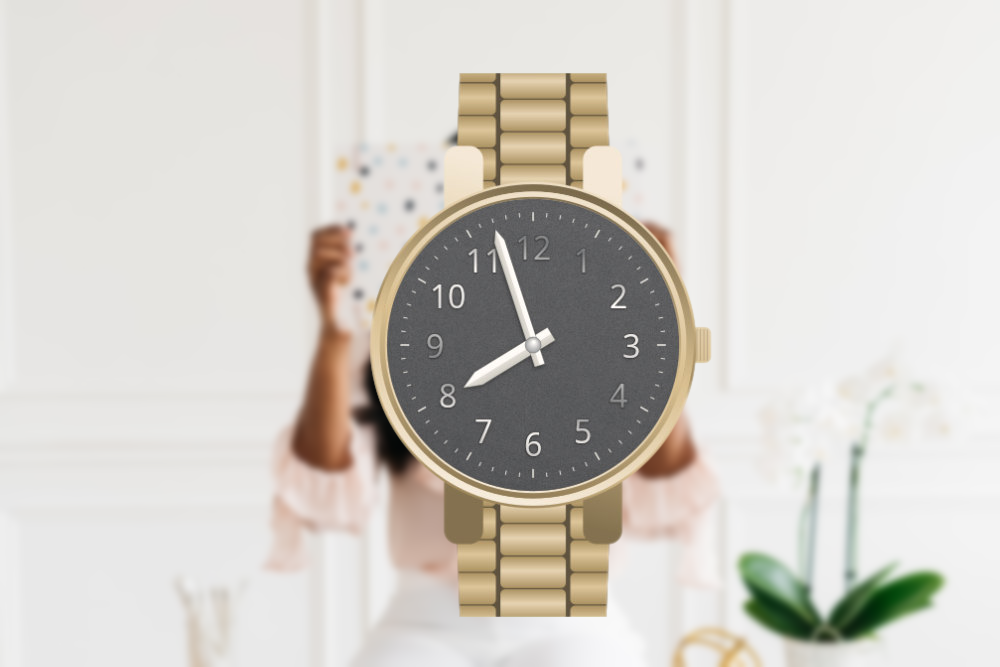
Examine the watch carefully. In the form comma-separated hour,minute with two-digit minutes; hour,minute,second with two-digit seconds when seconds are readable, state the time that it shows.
7,57
